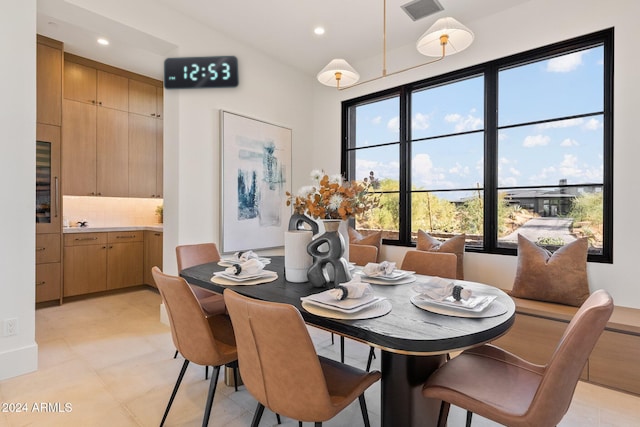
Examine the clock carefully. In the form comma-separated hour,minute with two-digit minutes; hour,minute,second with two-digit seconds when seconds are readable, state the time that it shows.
12,53
